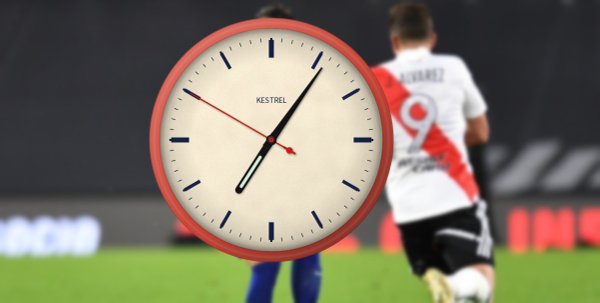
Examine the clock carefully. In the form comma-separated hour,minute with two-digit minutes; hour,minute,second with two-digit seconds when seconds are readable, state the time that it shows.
7,05,50
